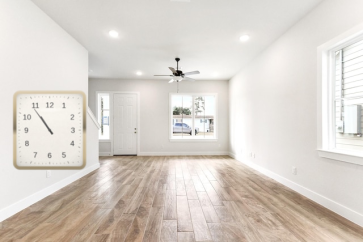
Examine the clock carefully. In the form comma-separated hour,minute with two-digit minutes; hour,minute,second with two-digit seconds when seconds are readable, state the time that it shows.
10,54
